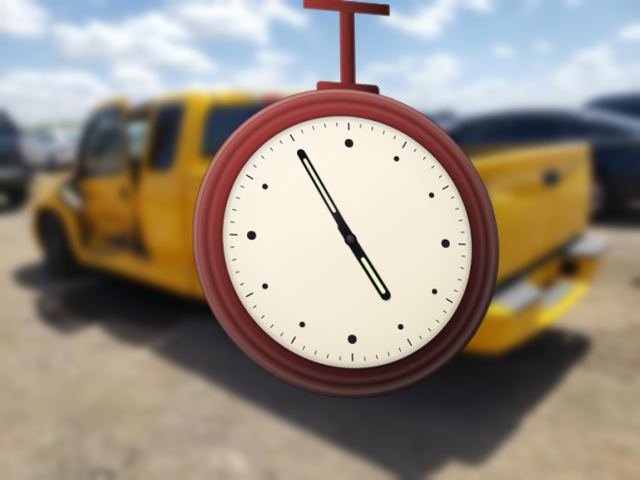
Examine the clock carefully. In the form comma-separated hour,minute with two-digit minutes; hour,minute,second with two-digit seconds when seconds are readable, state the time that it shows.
4,55
